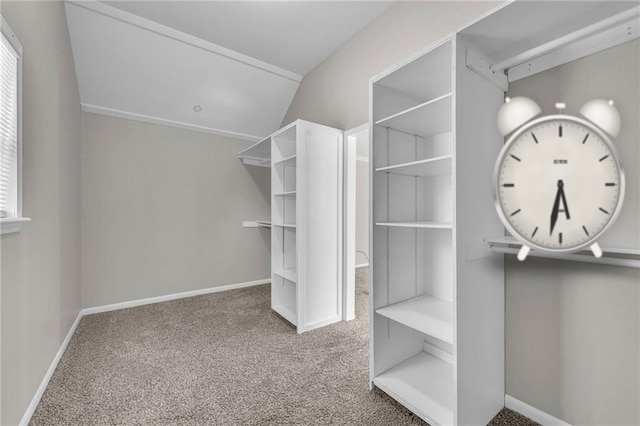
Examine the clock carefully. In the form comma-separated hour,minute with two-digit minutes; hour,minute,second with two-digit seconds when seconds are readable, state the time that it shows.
5,32
